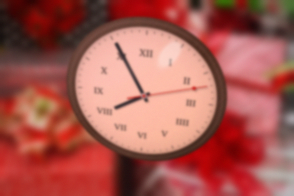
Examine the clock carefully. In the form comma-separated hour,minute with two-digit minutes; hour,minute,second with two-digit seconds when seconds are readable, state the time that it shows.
7,55,12
